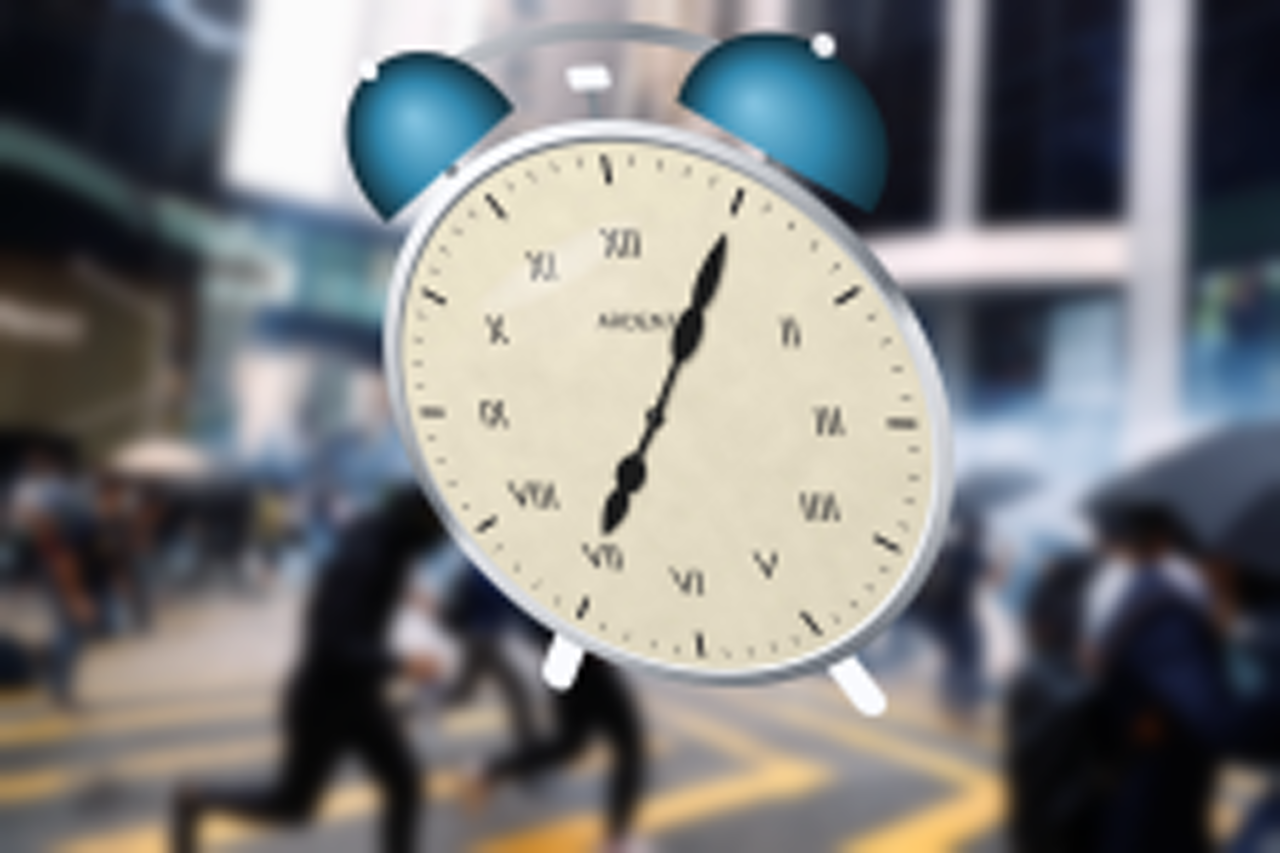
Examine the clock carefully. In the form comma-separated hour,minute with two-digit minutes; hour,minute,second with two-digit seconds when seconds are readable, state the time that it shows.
7,05
